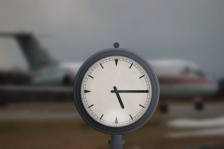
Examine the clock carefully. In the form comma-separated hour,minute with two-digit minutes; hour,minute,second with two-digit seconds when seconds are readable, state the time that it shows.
5,15
